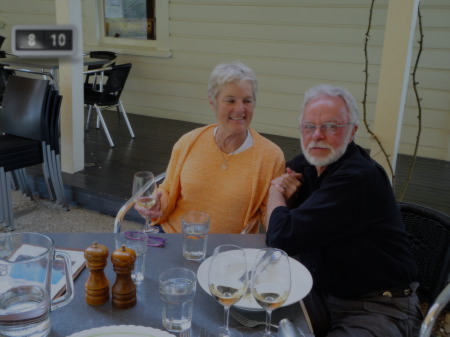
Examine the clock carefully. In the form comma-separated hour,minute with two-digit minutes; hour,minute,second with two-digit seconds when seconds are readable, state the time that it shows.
8,10
